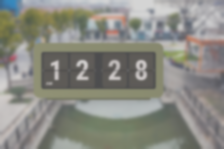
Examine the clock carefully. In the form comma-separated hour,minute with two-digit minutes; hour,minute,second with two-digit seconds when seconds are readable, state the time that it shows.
12,28
